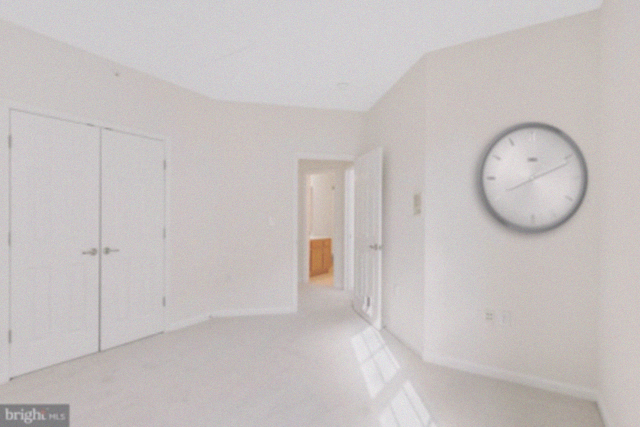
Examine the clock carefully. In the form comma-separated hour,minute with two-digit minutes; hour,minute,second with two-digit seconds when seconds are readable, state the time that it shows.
8,11
